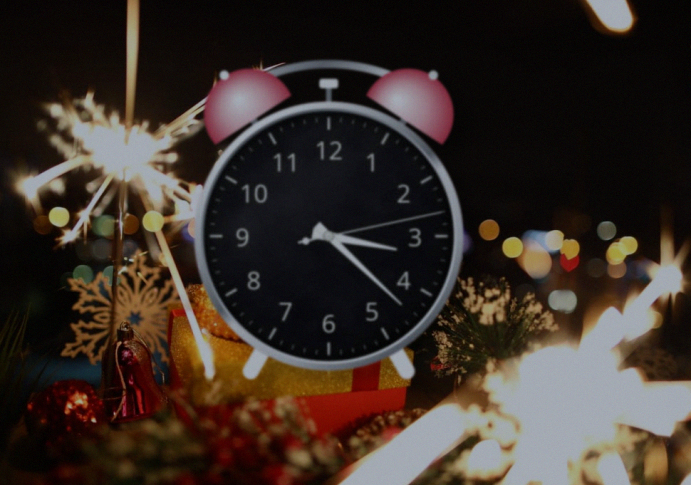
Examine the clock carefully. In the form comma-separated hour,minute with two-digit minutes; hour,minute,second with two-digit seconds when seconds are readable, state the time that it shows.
3,22,13
